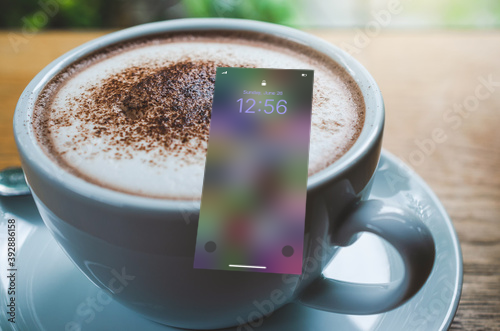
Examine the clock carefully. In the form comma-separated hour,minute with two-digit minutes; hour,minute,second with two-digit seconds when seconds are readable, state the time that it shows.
12,56
